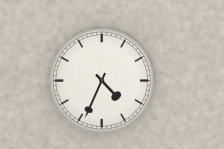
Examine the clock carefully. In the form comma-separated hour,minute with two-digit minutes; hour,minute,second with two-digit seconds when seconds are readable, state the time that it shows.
4,34
